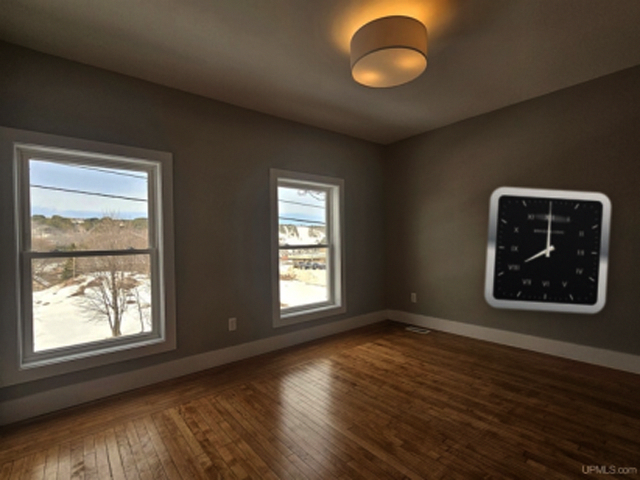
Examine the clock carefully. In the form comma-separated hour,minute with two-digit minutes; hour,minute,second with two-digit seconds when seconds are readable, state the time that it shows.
8,00
